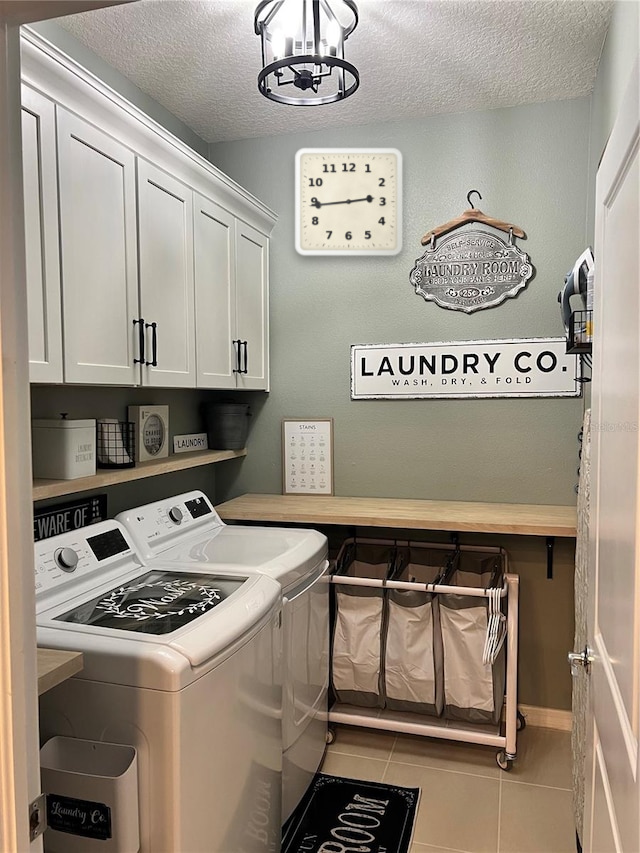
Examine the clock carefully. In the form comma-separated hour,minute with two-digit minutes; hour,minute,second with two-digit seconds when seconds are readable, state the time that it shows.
2,44
